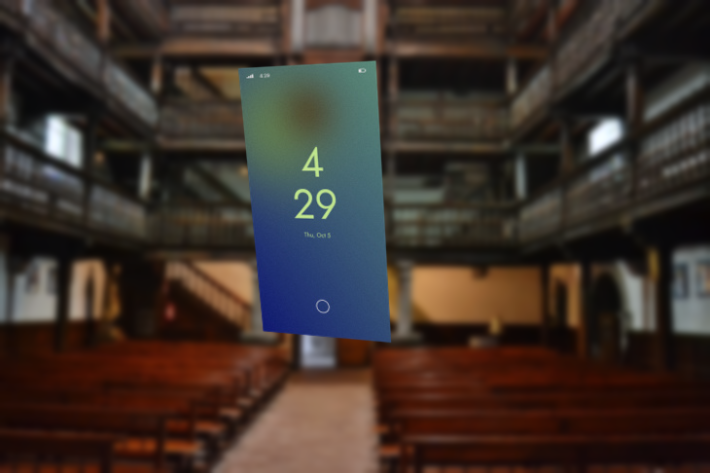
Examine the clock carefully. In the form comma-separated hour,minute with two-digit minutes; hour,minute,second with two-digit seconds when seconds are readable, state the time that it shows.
4,29
